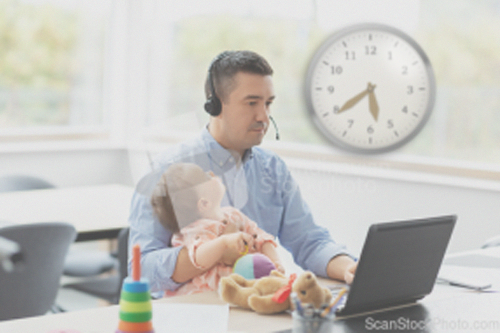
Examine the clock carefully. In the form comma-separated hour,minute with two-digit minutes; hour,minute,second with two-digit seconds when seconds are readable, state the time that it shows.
5,39
